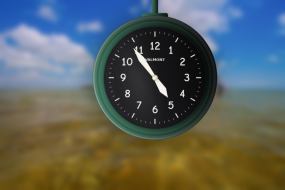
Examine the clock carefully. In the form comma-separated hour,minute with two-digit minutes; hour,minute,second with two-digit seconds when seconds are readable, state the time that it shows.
4,54
